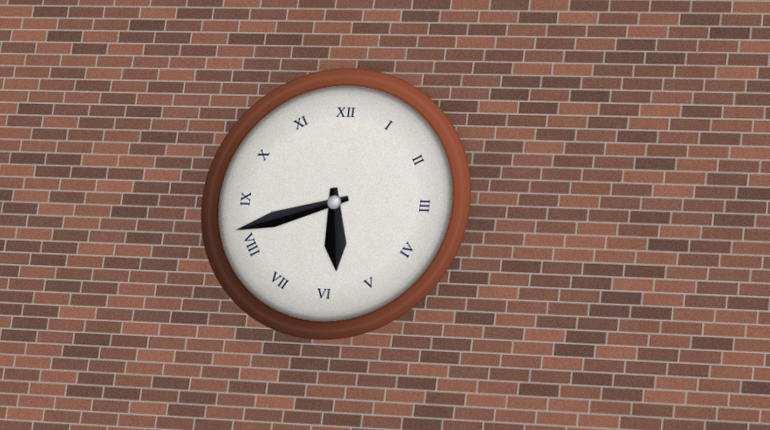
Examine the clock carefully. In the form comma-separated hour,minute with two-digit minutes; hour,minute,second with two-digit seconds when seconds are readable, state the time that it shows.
5,42
